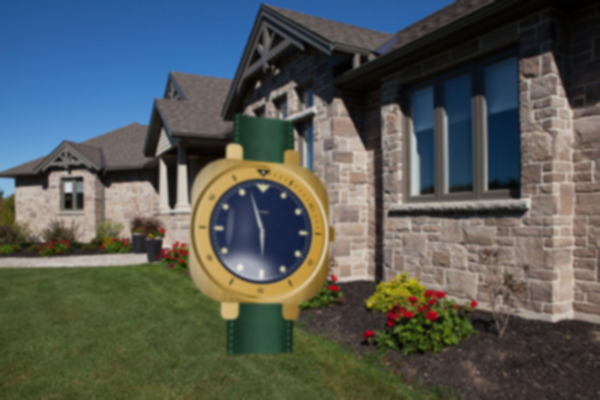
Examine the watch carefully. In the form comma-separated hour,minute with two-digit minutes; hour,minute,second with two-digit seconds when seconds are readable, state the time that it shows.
5,57
